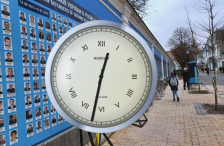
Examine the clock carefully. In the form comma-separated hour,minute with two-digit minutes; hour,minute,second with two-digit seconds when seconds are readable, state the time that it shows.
12,32
